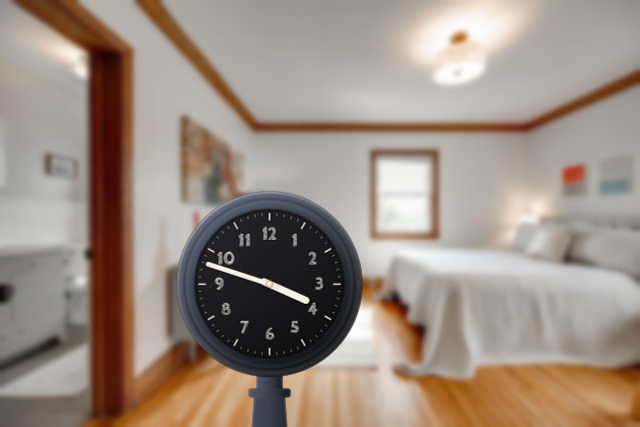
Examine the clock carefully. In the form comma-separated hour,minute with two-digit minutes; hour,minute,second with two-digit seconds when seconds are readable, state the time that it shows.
3,48
